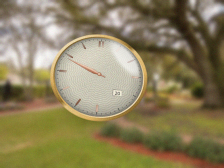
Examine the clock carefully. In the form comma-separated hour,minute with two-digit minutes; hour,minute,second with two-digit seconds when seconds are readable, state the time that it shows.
9,49
